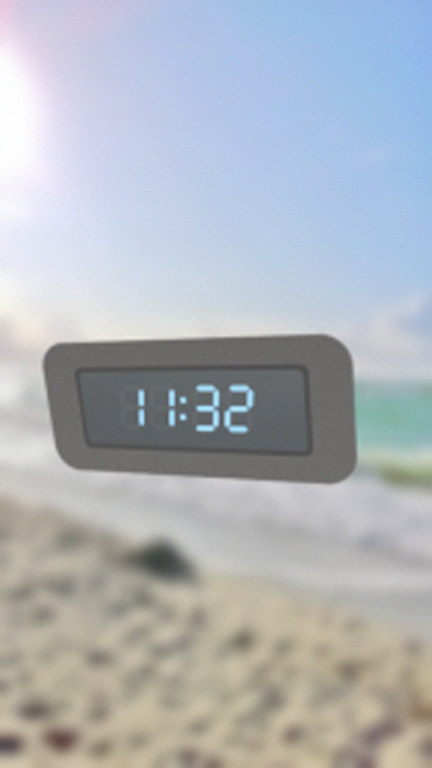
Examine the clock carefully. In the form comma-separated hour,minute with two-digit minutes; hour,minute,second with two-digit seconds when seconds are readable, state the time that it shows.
11,32
